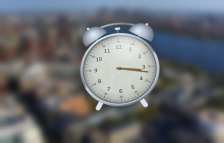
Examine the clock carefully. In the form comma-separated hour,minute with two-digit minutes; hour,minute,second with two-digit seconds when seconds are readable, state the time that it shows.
3,17
